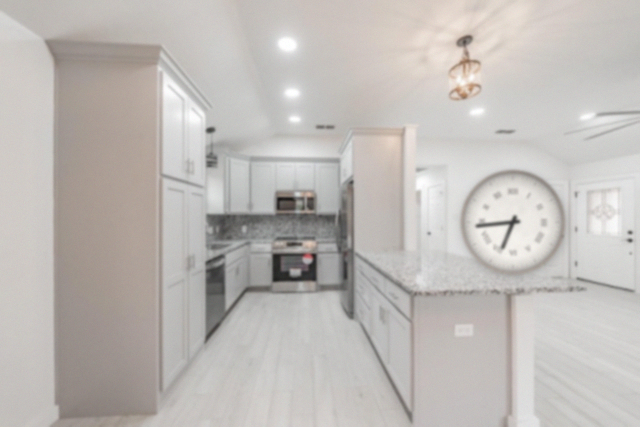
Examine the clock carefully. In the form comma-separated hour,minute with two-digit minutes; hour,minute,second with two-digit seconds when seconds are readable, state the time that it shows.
6,44
